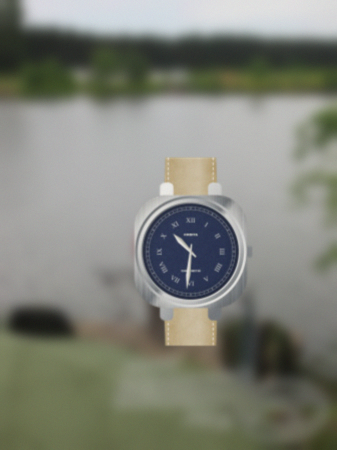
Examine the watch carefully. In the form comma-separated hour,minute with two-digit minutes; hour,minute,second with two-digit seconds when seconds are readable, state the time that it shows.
10,31
